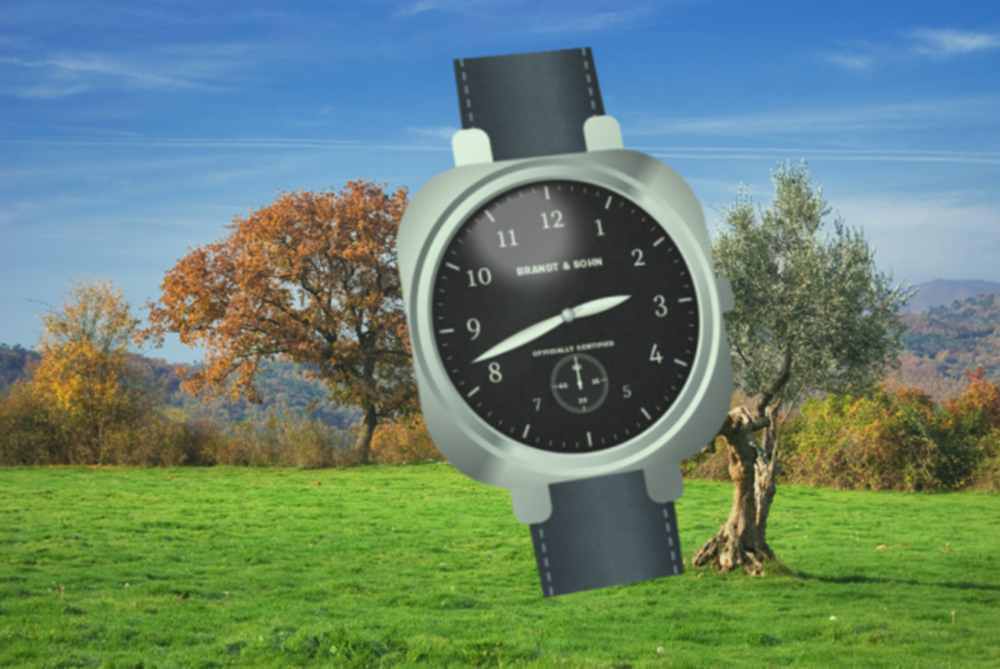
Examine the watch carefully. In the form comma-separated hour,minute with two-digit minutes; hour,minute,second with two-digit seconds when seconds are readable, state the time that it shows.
2,42
